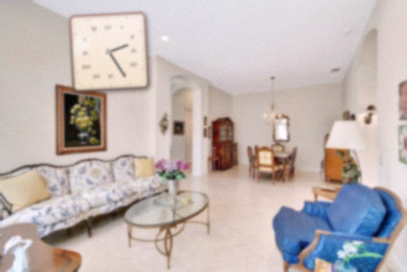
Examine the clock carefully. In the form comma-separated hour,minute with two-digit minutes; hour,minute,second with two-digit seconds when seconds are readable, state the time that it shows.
2,25
